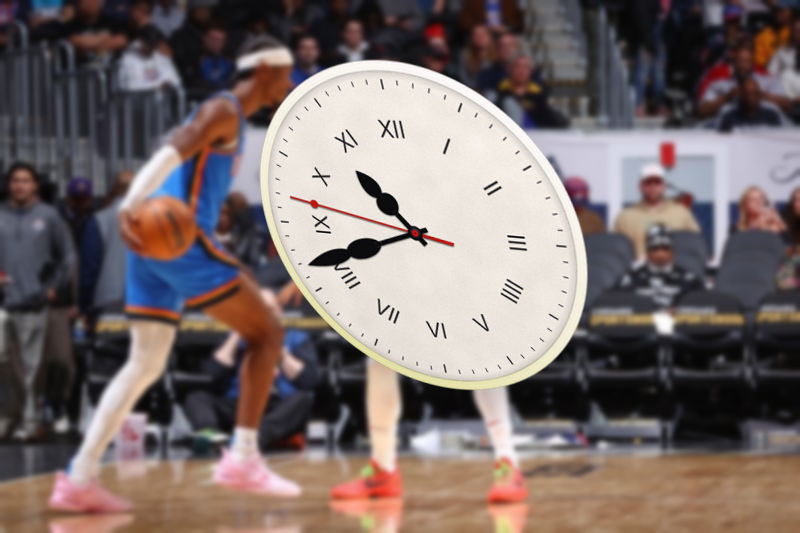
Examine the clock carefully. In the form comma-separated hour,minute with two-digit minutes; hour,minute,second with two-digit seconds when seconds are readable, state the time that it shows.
10,41,47
